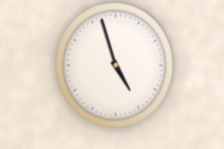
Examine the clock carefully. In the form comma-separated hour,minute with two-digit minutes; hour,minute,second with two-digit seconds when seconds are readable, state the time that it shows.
4,57
